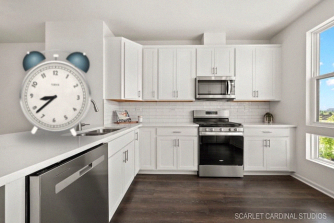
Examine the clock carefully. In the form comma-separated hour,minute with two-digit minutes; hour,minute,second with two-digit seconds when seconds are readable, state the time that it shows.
8,38
